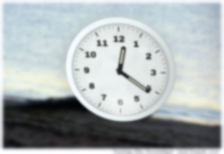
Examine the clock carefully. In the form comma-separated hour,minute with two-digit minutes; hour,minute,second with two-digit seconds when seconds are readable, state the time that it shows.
12,21
